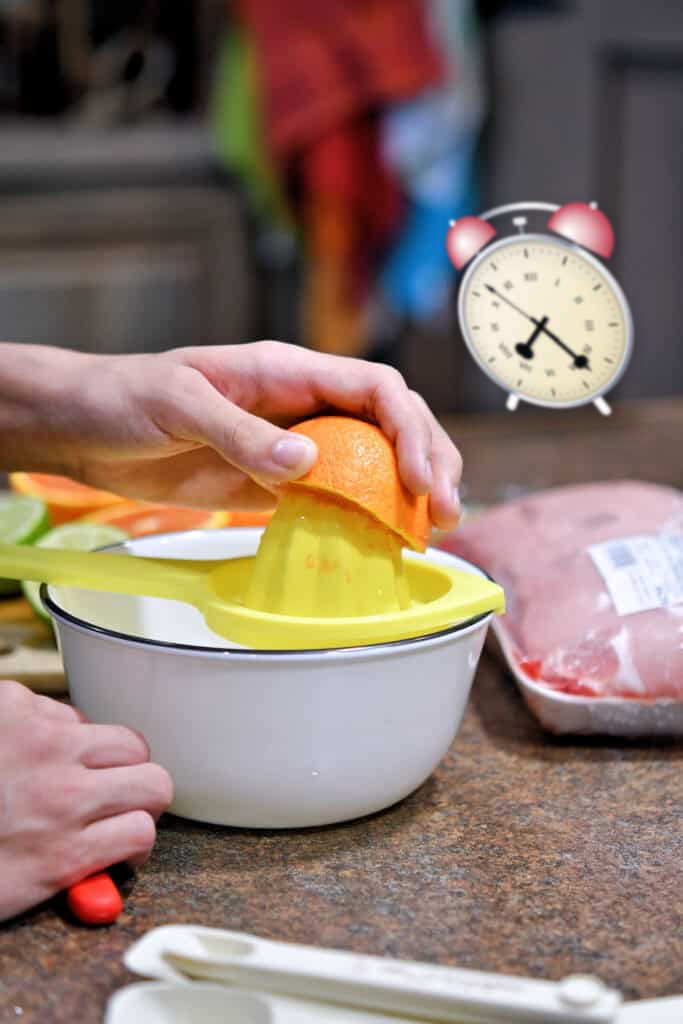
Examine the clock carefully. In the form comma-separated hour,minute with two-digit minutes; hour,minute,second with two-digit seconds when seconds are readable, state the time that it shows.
7,22,52
